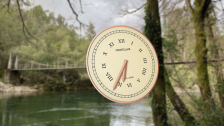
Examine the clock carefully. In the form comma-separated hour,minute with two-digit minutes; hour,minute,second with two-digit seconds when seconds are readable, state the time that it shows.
6,36
